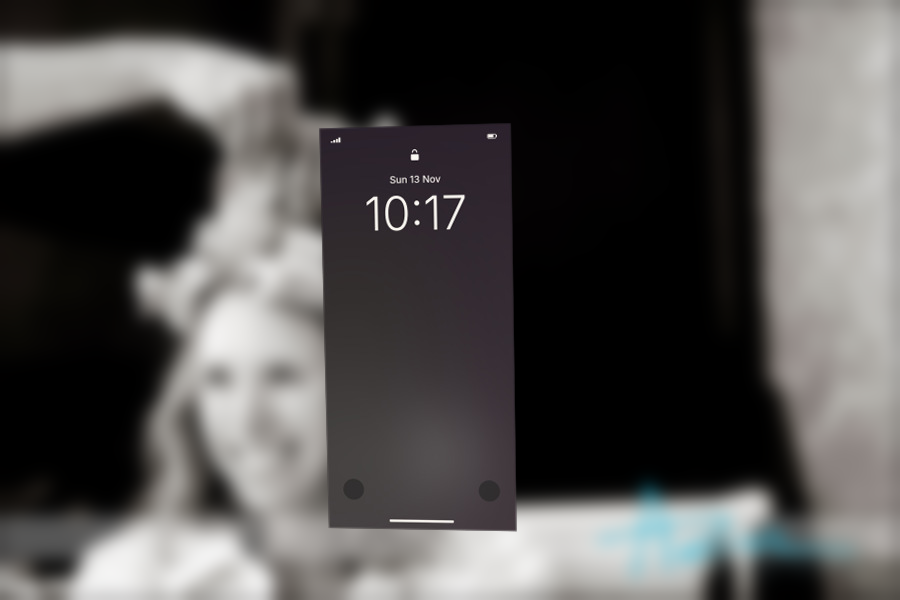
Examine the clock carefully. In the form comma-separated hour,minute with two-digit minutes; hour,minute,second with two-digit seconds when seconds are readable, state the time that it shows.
10,17
